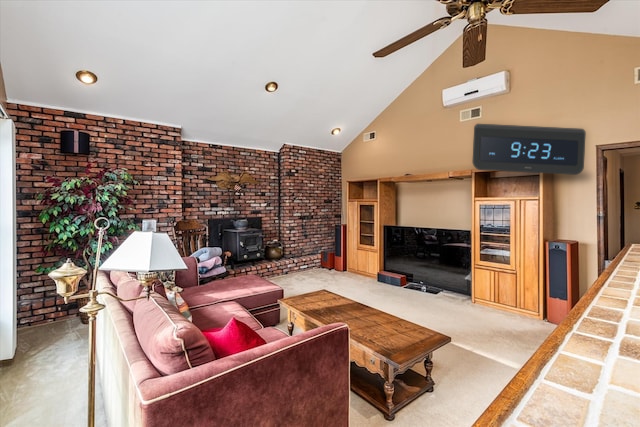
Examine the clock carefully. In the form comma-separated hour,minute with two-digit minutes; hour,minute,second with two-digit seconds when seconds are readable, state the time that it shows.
9,23
